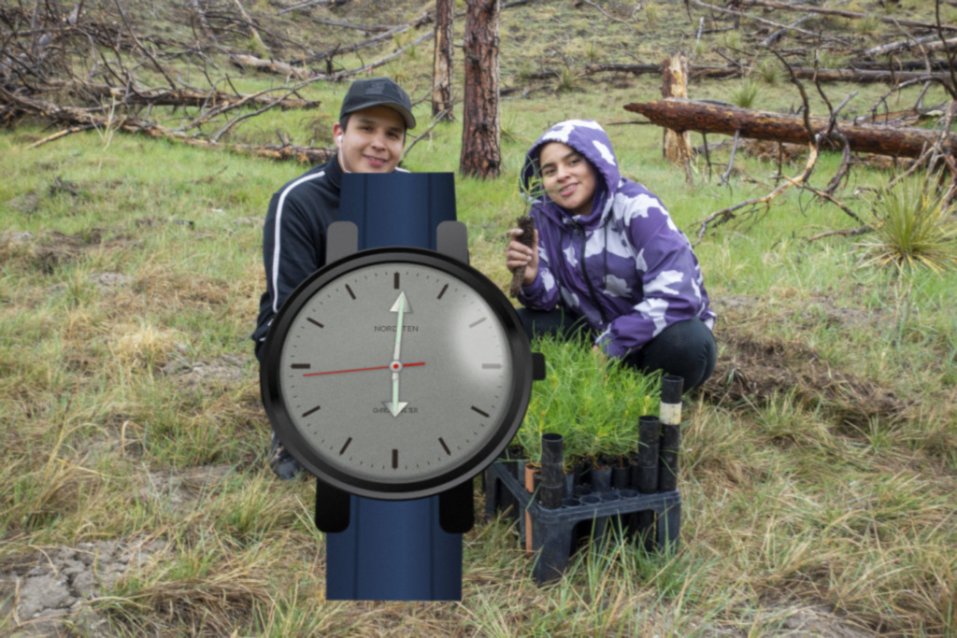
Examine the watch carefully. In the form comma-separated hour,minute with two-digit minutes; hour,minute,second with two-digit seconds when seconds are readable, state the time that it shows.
6,00,44
